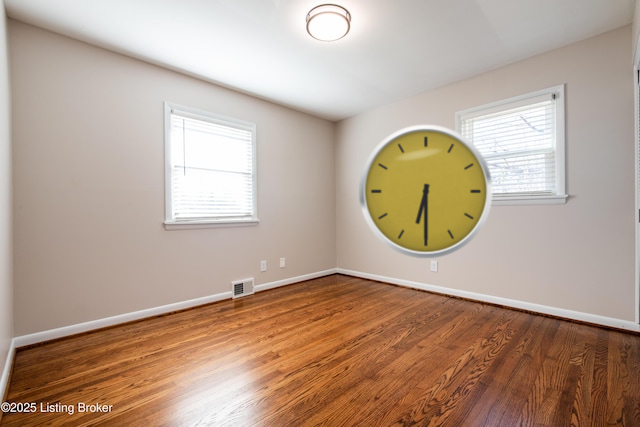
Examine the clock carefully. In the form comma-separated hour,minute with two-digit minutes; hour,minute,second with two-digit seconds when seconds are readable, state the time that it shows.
6,30
